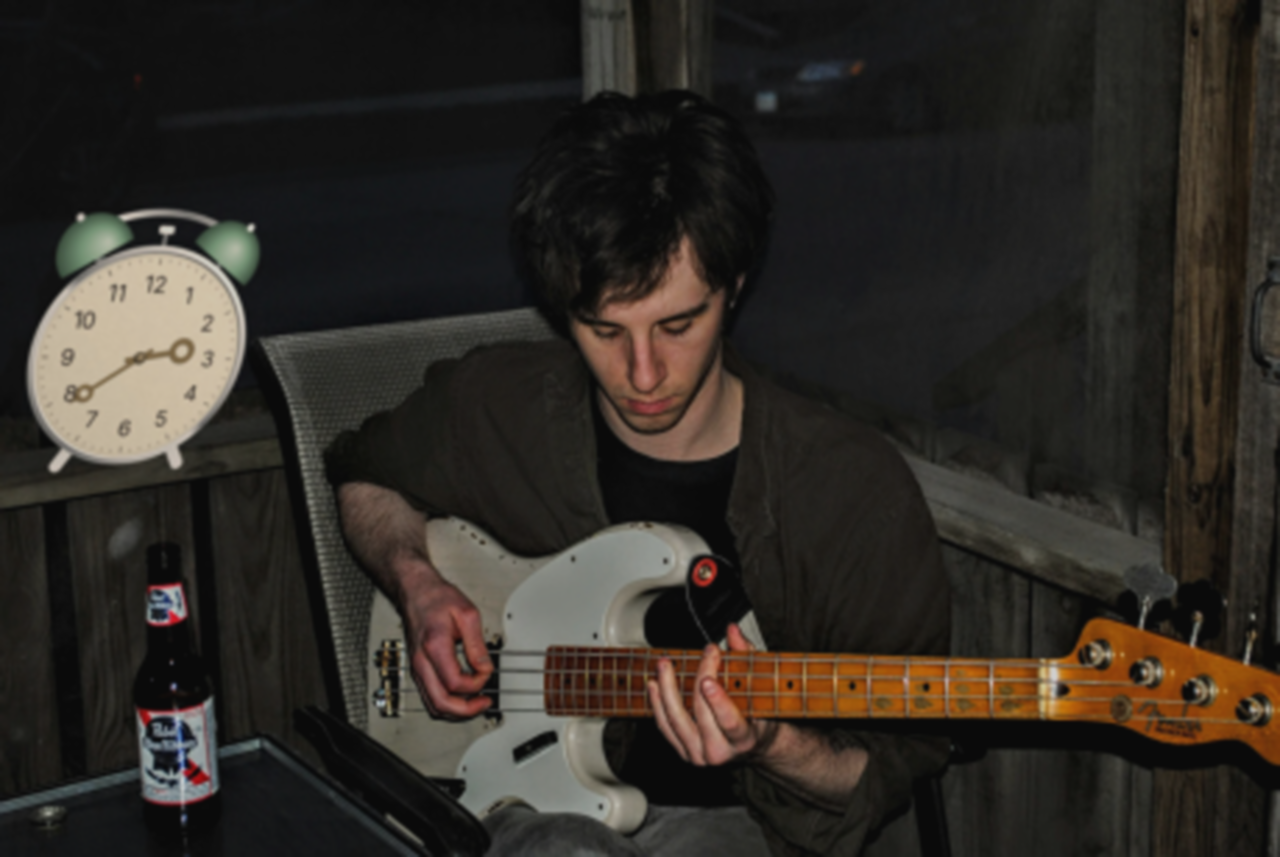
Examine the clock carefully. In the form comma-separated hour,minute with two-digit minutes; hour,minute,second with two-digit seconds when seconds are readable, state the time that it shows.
2,39
